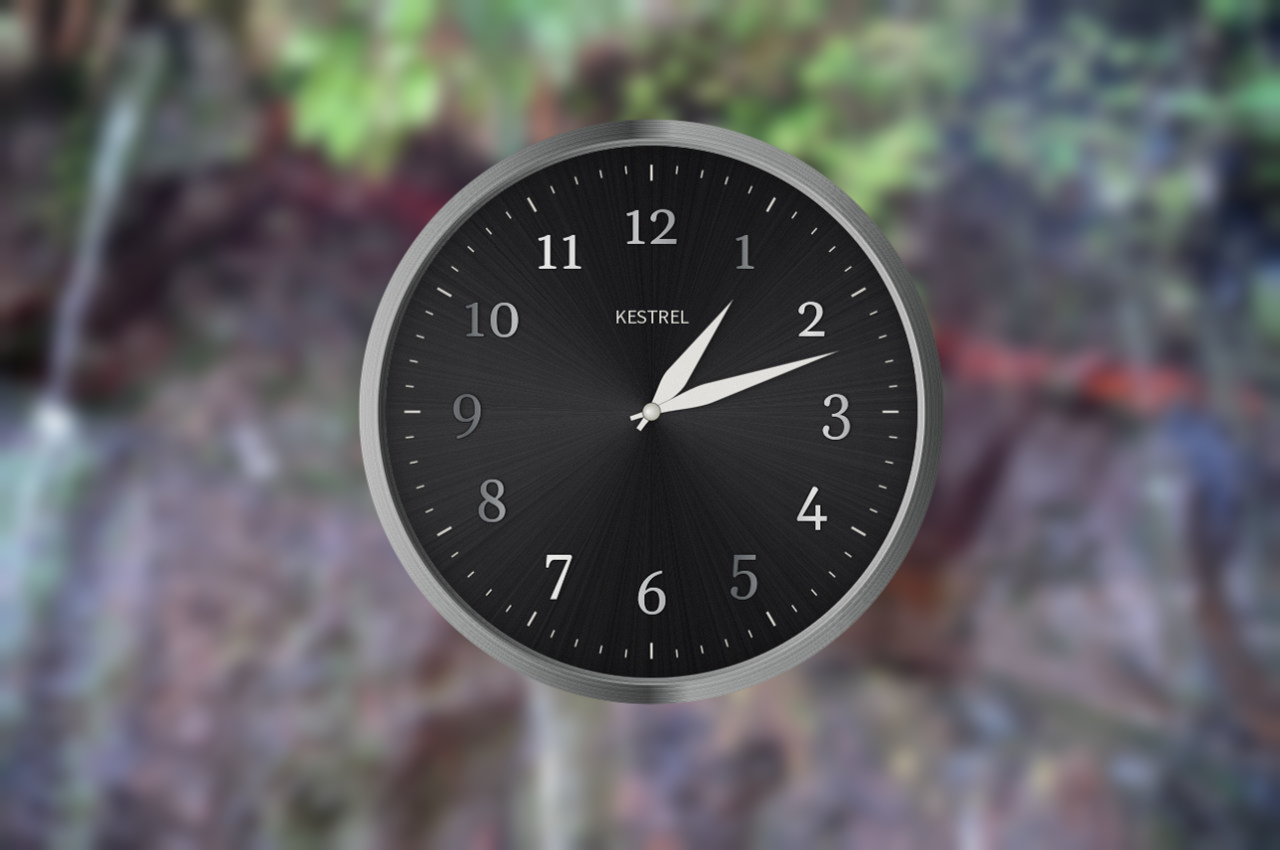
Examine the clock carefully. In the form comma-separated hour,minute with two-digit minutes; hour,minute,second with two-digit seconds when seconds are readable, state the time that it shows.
1,12
